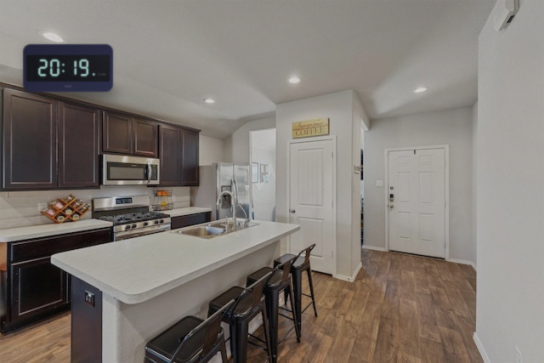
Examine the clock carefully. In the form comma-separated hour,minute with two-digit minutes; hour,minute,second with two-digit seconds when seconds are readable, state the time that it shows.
20,19
